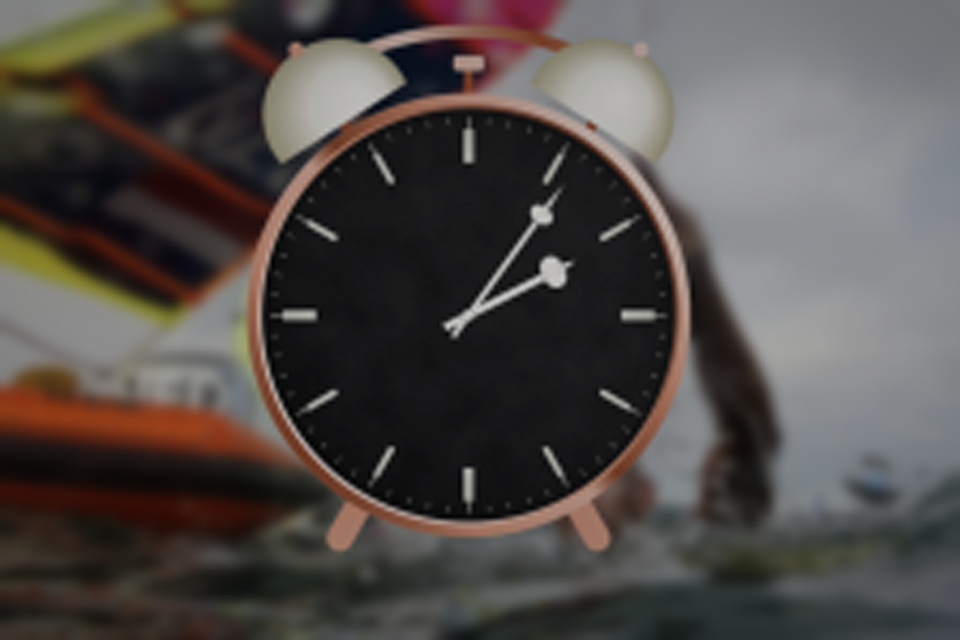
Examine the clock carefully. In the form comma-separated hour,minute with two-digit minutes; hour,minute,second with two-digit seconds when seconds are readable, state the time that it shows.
2,06
